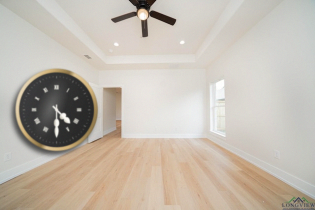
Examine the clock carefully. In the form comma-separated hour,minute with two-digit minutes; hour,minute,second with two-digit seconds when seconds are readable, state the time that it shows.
4,30
